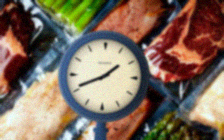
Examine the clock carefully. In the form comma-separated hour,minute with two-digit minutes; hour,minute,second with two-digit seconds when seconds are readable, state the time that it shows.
1,41
